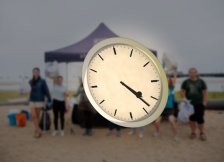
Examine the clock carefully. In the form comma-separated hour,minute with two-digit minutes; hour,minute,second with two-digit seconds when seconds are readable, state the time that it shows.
4,23
